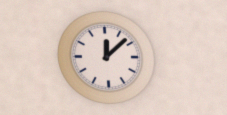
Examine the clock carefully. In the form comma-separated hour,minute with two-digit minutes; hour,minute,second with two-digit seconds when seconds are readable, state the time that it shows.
12,08
